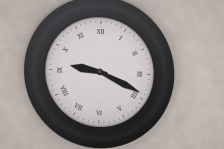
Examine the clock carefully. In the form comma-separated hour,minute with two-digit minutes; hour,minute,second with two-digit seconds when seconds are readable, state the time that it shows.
9,19
